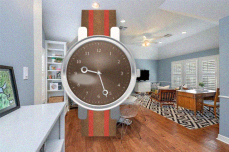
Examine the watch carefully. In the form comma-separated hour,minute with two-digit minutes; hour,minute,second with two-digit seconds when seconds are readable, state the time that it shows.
9,27
